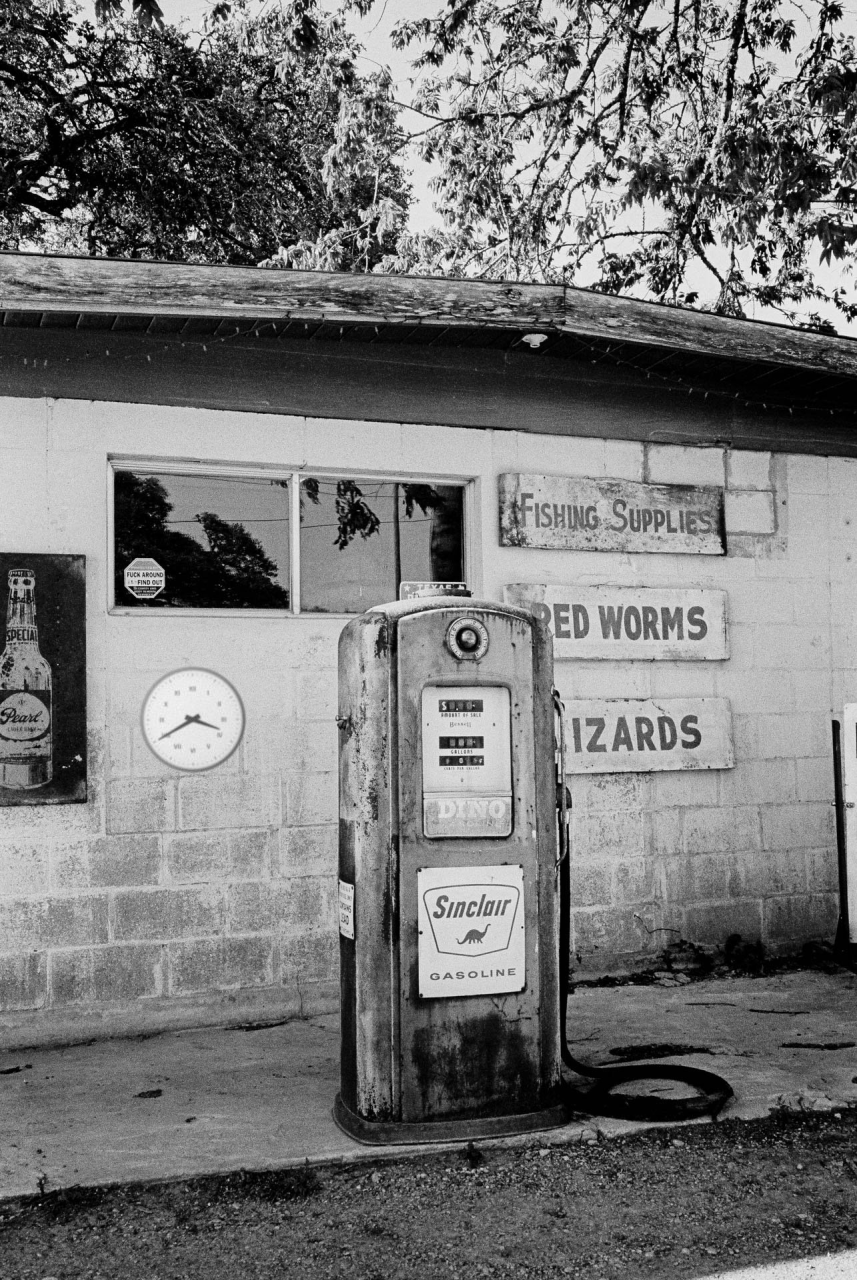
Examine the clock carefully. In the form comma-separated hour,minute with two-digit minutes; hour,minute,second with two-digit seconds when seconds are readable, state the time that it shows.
3,40
